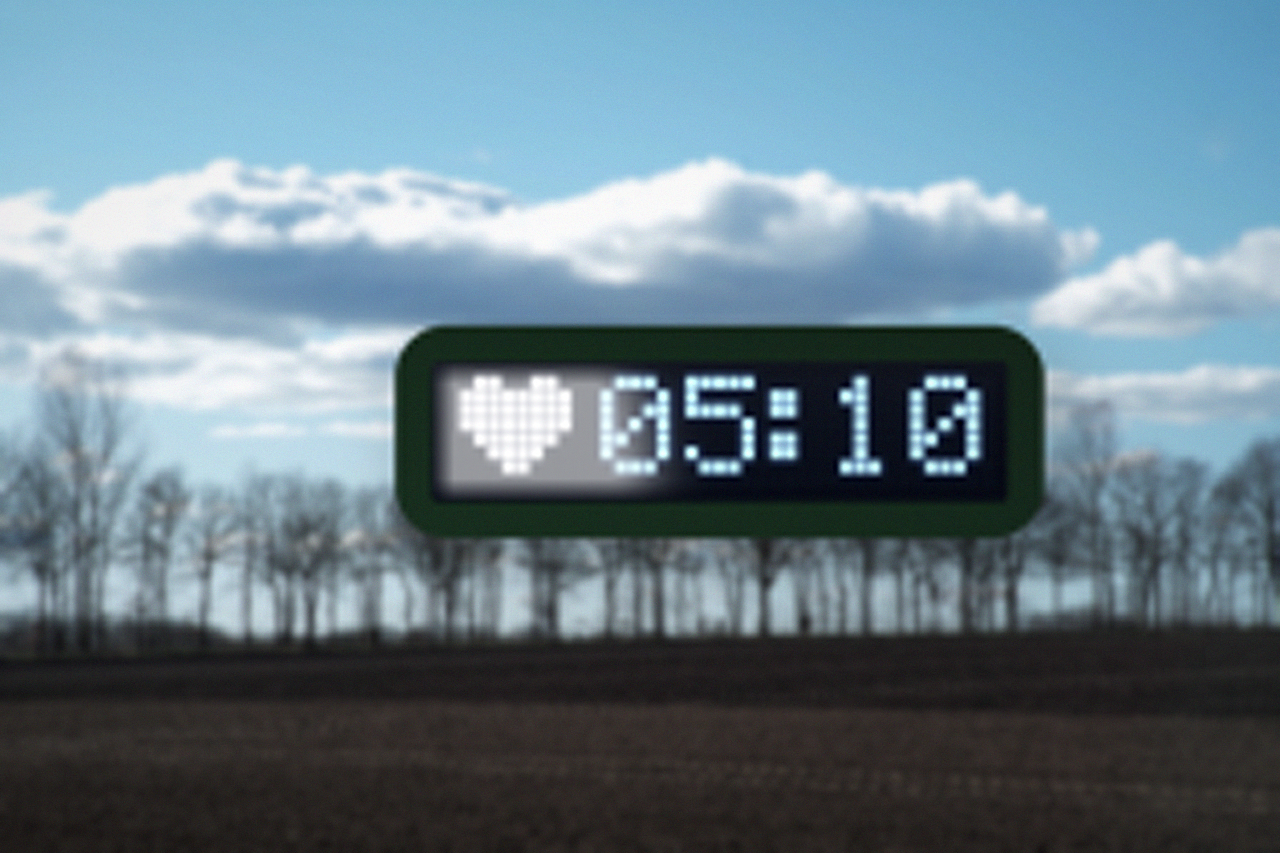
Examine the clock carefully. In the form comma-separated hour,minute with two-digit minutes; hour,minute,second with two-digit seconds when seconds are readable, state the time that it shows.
5,10
